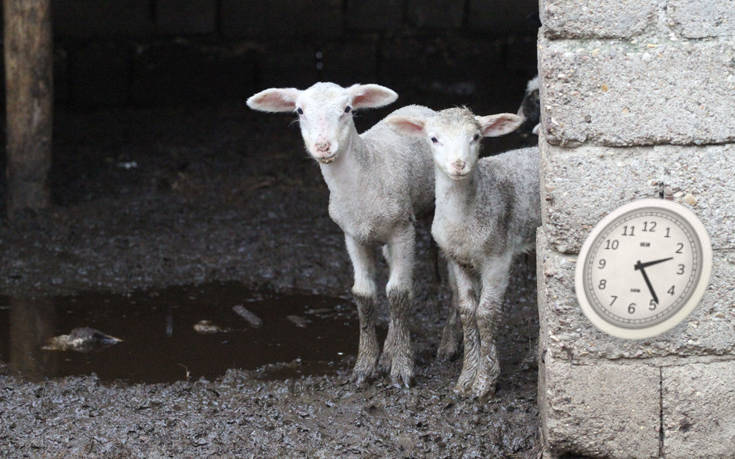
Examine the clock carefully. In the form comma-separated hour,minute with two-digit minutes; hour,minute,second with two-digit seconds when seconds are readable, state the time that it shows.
2,24
